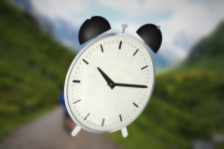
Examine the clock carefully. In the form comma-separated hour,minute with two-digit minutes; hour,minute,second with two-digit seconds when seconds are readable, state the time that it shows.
10,15
